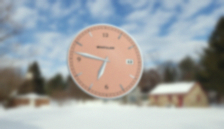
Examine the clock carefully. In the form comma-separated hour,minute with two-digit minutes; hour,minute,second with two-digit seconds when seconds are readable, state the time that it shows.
6,47
